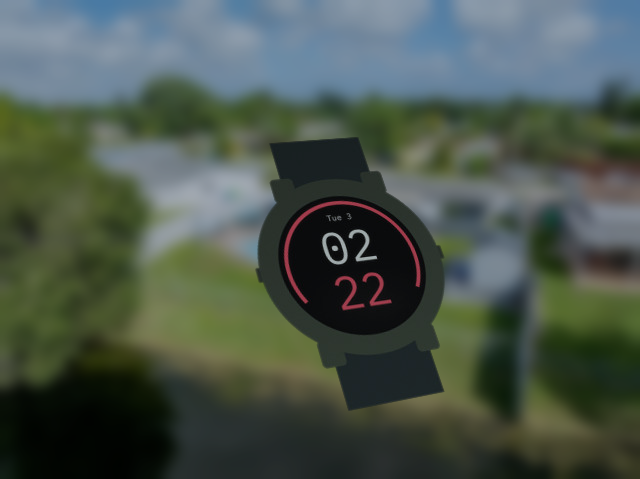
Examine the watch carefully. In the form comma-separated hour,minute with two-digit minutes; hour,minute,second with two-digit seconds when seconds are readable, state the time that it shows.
2,22
